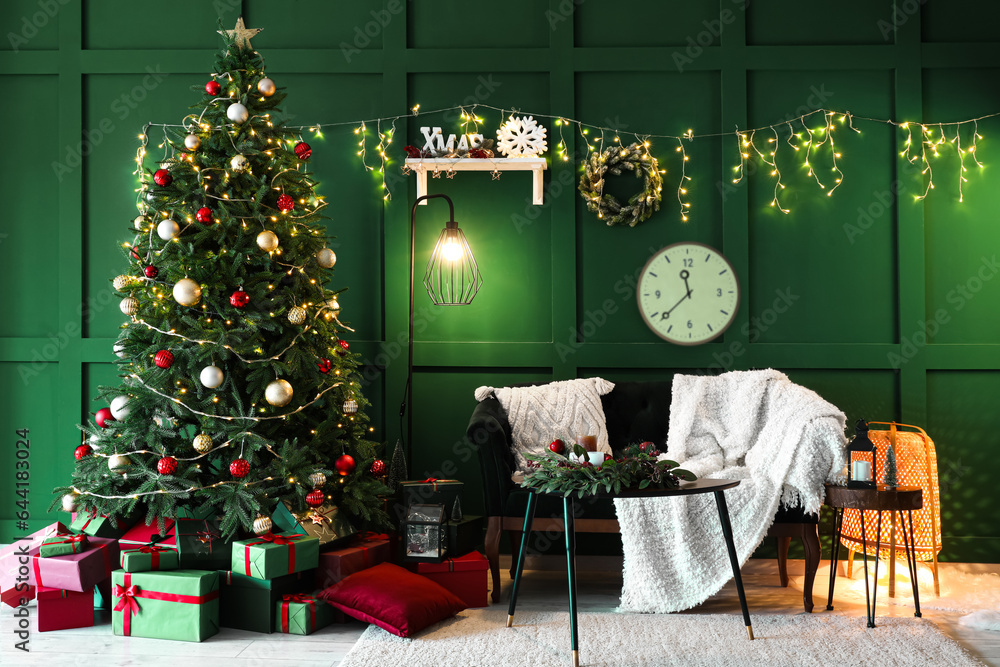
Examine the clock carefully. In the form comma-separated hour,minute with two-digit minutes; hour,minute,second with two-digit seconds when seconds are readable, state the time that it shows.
11,38
